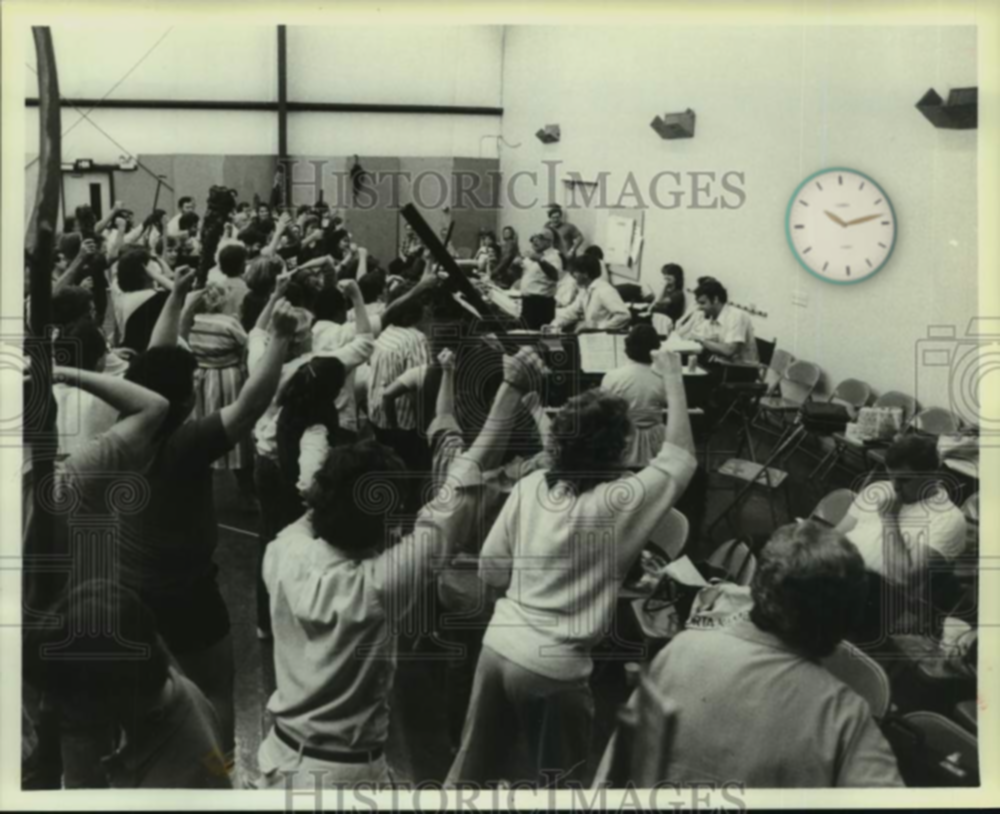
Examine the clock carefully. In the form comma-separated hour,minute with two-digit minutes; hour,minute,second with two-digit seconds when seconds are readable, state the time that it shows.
10,13
